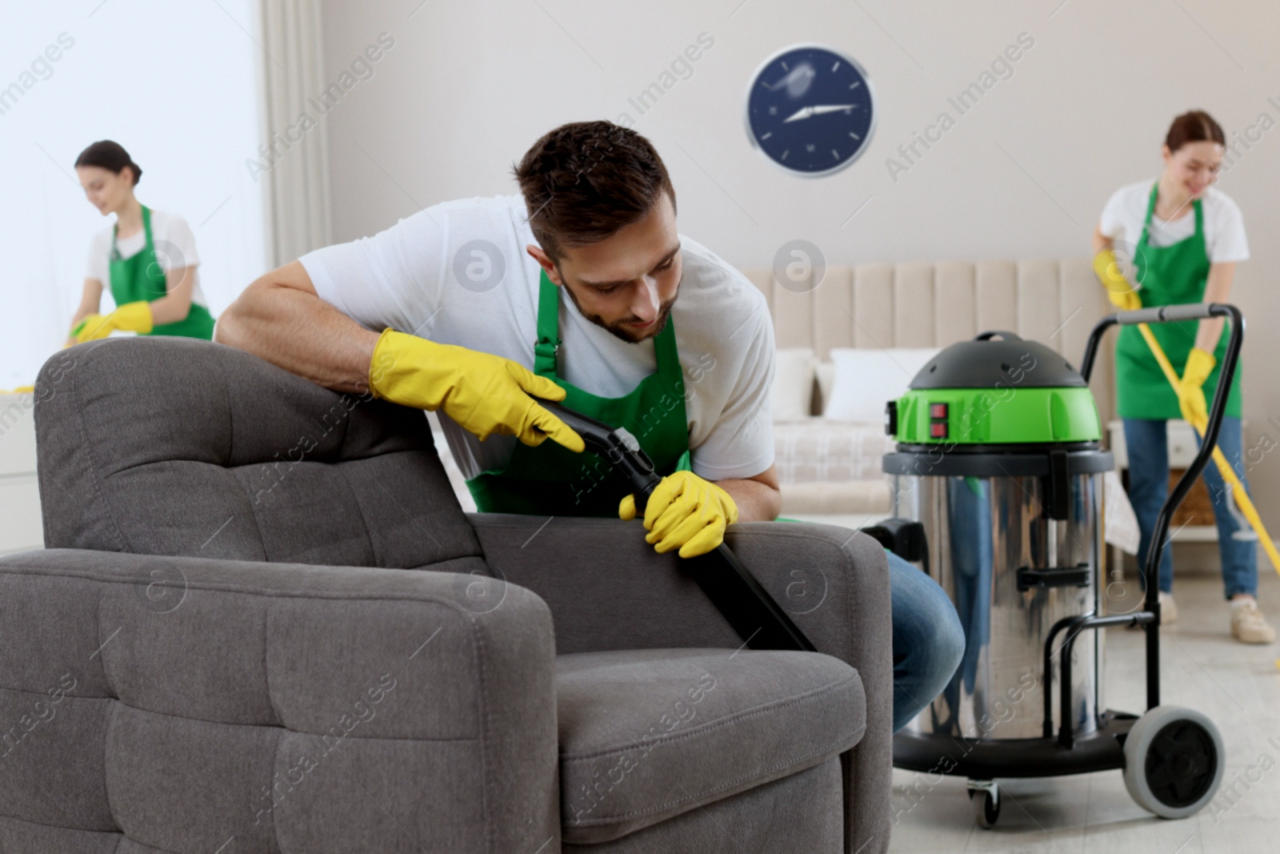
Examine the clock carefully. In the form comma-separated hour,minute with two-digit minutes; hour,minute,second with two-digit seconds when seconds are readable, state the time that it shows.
8,14
